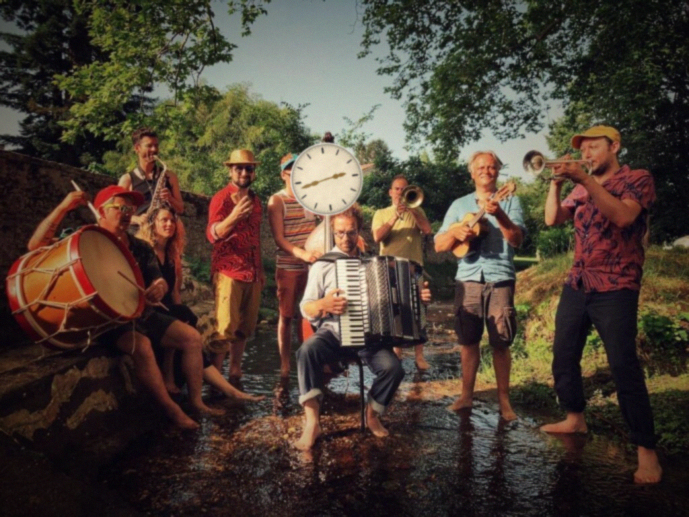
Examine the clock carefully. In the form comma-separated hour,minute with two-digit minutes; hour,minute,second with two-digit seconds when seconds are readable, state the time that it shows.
2,43
